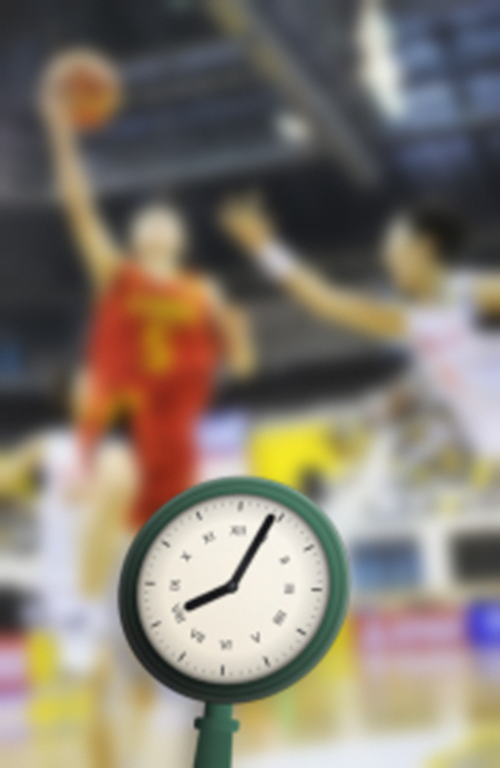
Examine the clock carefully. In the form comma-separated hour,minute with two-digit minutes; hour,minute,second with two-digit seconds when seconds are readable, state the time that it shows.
8,04
